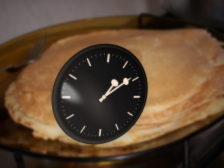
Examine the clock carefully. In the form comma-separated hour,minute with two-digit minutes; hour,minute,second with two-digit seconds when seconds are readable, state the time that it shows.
1,09
